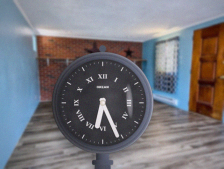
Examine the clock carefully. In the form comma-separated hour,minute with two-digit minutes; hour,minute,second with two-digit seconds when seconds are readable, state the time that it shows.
6,26
